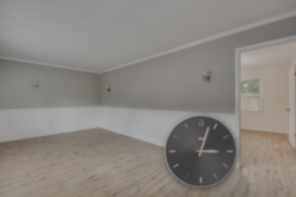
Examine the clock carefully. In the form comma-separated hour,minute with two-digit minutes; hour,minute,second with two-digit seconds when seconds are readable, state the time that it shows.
3,03
